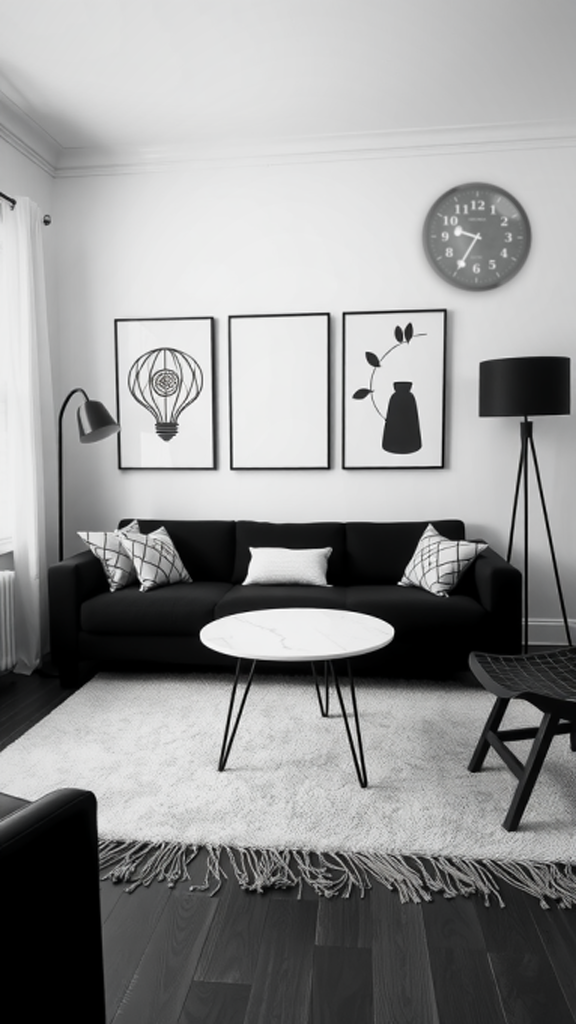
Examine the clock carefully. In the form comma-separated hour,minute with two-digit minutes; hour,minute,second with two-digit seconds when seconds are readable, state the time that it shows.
9,35
